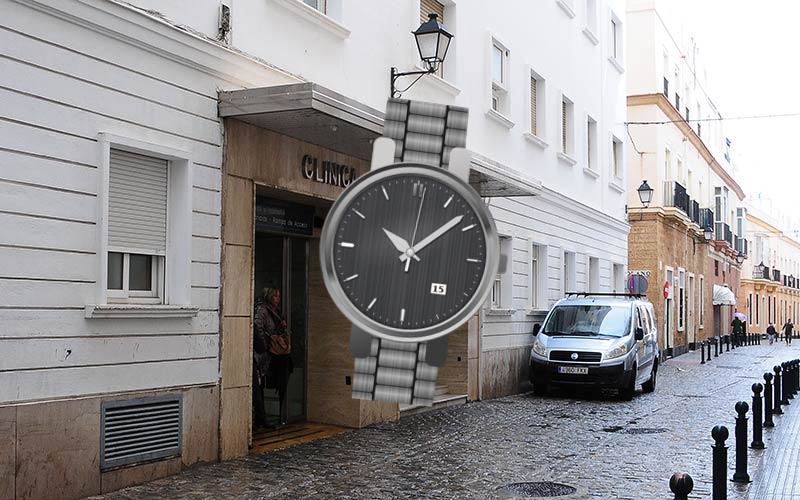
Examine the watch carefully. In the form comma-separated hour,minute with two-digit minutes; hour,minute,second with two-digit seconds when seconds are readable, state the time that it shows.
10,08,01
